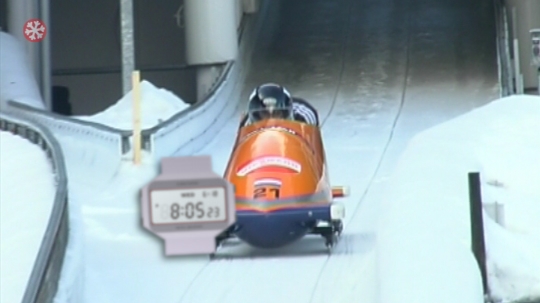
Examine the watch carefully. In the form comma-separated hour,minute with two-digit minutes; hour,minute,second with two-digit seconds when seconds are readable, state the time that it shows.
8,05
